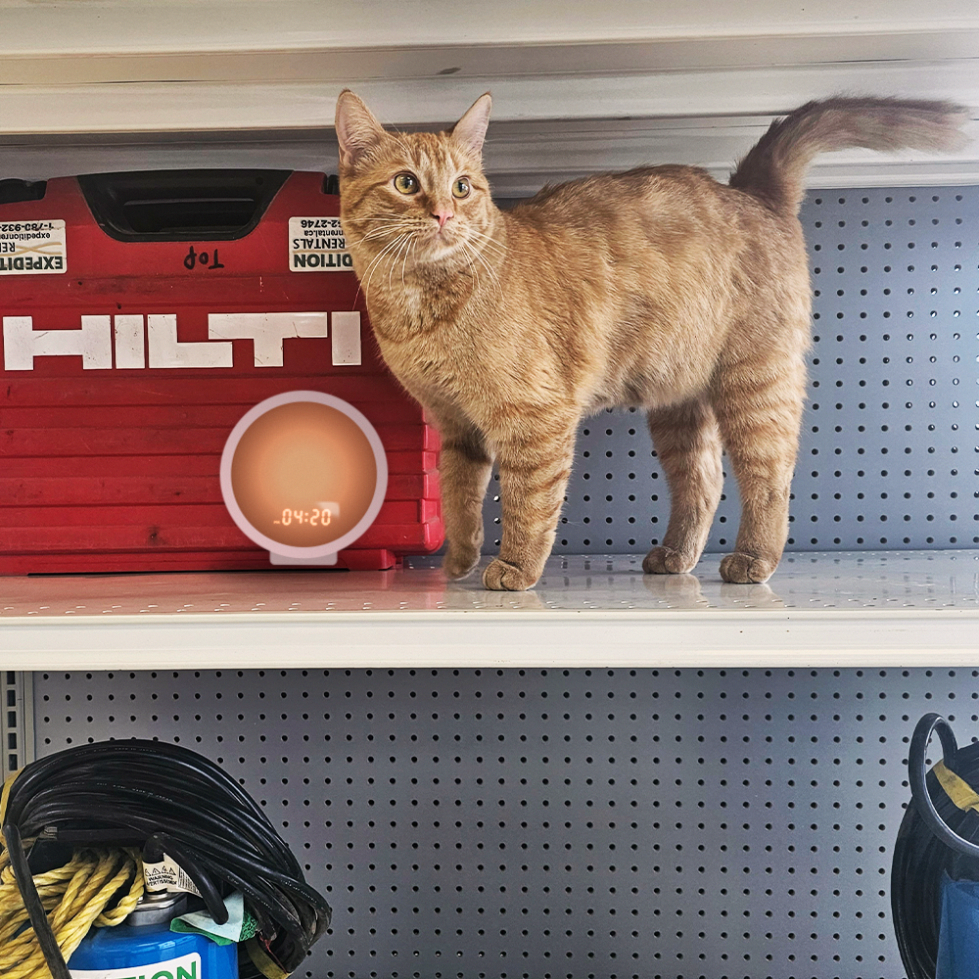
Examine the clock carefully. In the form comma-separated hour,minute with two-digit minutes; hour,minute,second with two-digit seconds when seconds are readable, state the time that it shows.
4,20
